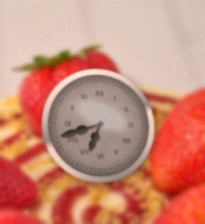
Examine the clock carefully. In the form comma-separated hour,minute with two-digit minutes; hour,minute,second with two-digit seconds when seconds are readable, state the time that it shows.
6,42
